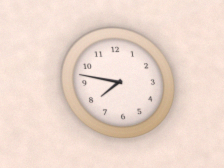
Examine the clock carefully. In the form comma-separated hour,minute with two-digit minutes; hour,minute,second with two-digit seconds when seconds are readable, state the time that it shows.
7,47
